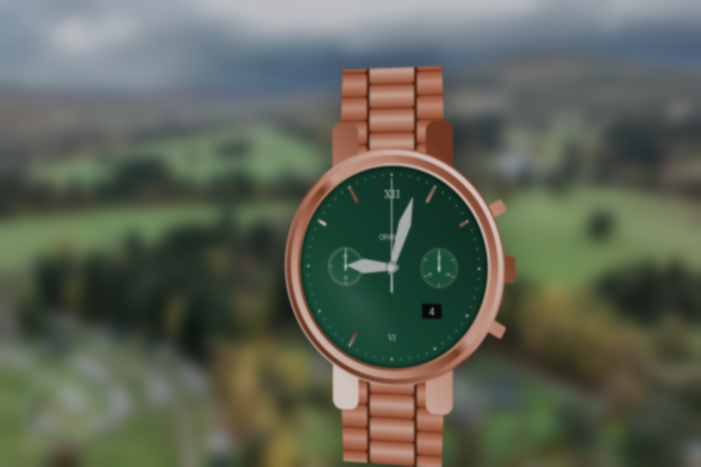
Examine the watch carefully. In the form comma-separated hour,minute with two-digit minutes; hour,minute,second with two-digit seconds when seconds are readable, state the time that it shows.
9,03
